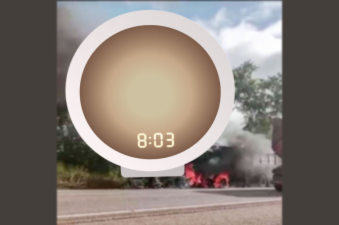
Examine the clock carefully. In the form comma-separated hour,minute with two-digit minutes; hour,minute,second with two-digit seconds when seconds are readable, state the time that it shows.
8,03
